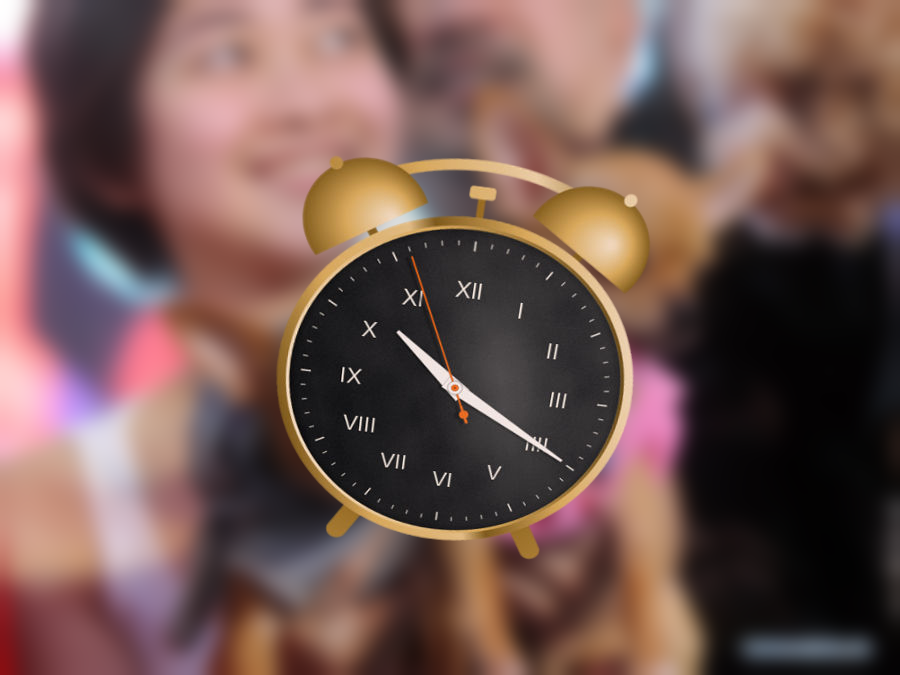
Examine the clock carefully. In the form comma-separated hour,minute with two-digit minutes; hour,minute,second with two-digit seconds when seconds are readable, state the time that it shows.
10,19,56
